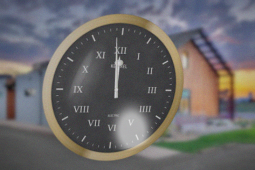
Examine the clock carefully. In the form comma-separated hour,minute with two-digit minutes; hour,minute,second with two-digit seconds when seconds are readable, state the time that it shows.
11,59
